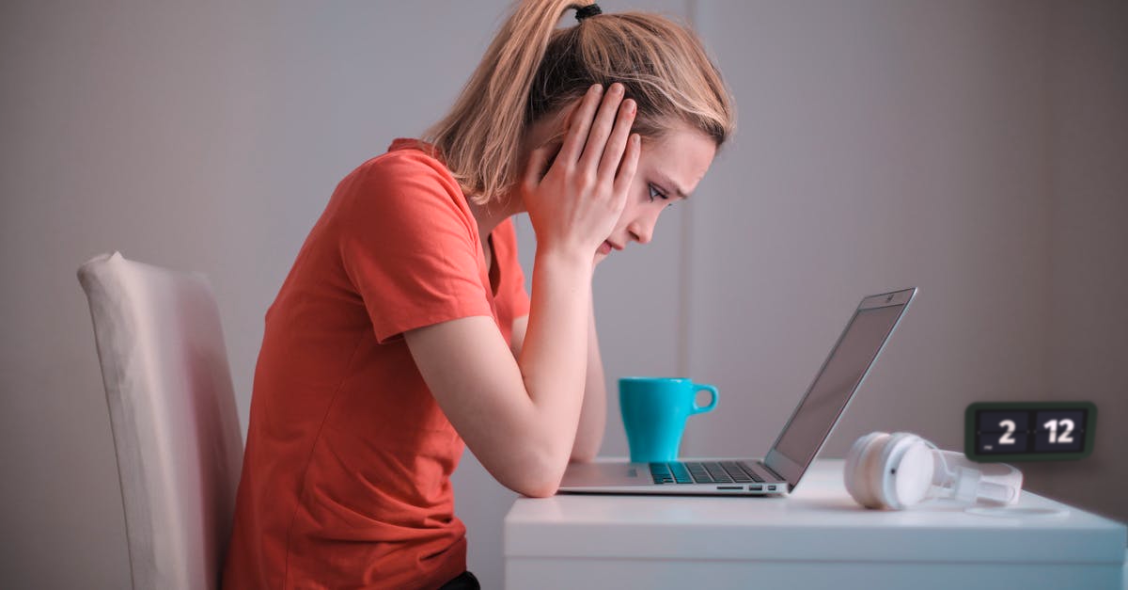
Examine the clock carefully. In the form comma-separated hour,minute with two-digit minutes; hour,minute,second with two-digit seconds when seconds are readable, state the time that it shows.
2,12
